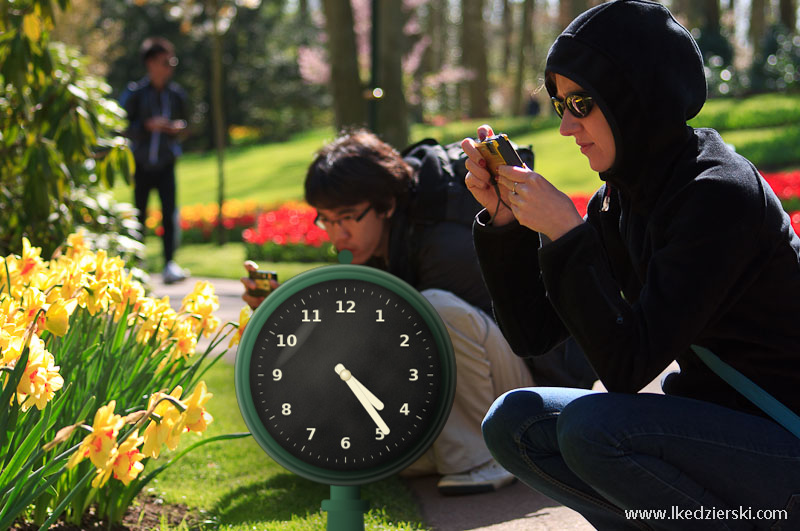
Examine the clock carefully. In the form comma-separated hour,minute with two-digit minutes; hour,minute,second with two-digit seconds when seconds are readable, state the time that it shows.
4,24
